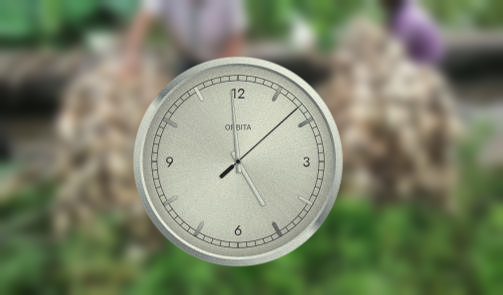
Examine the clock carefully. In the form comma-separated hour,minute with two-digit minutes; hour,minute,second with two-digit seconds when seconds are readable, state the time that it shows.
4,59,08
